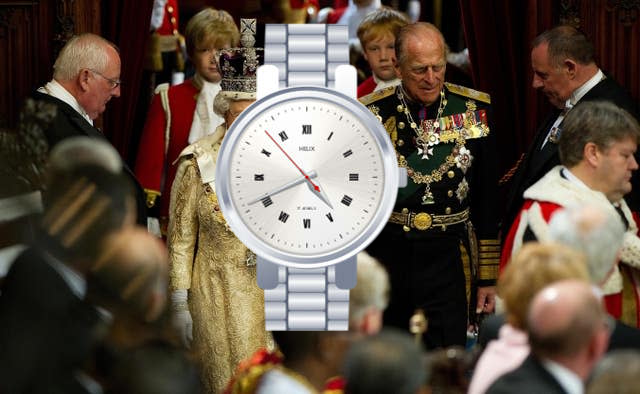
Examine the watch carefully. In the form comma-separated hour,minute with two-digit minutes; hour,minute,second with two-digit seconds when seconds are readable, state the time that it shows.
4,40,53
